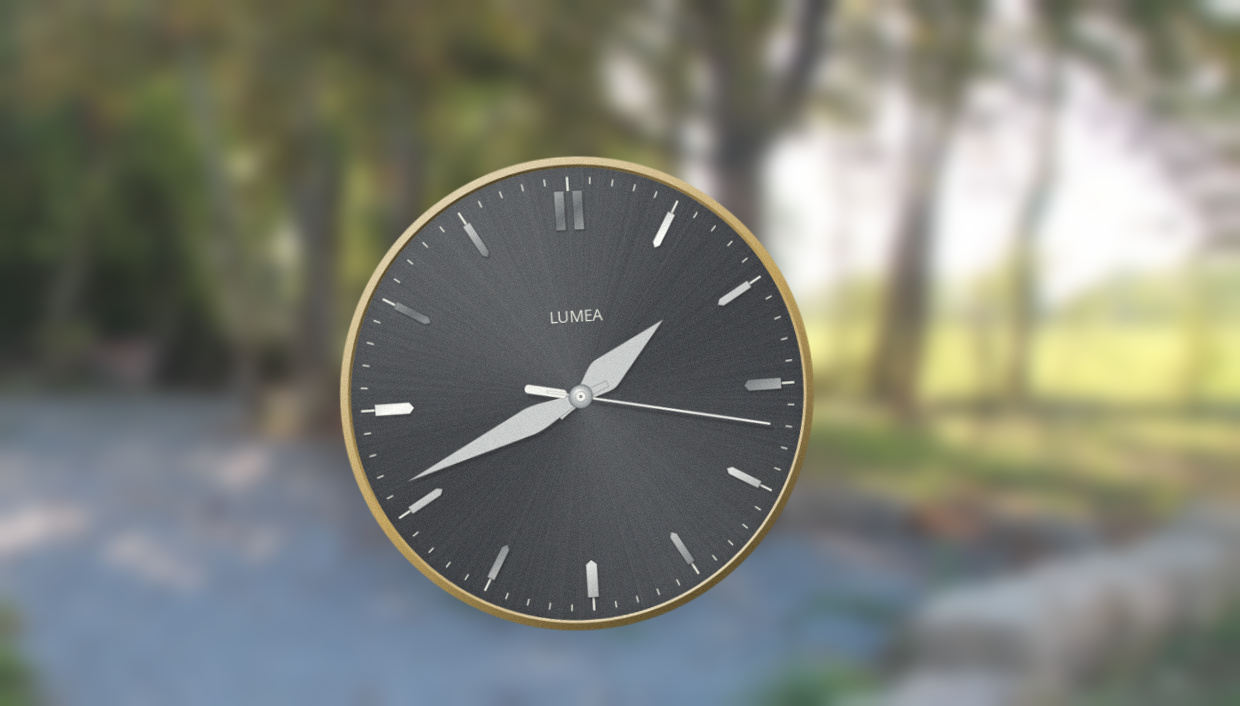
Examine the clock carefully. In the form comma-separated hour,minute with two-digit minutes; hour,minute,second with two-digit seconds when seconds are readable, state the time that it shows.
1,41,17
